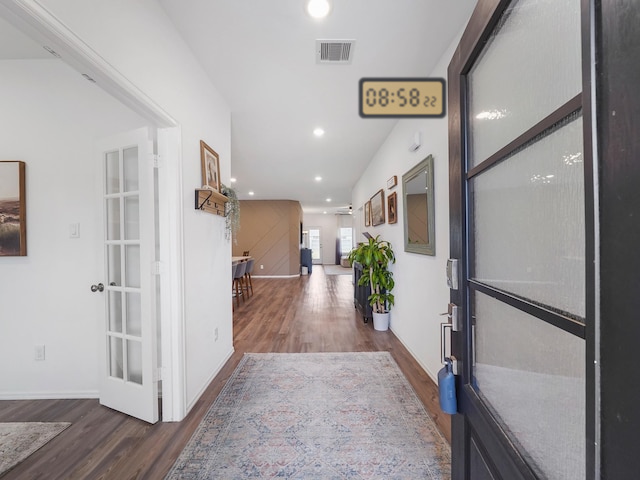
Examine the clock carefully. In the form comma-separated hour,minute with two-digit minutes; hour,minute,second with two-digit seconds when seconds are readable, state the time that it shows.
8,58,22
